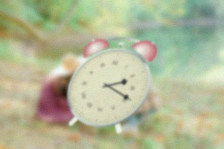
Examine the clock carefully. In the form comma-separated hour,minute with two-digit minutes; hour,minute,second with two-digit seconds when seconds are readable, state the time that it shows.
2,19
